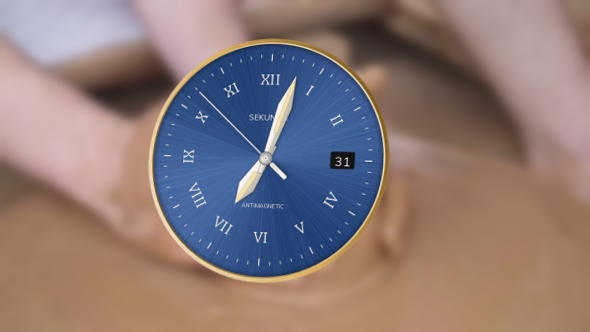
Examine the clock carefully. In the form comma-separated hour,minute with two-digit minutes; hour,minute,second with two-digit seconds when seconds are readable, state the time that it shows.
7,02,52
